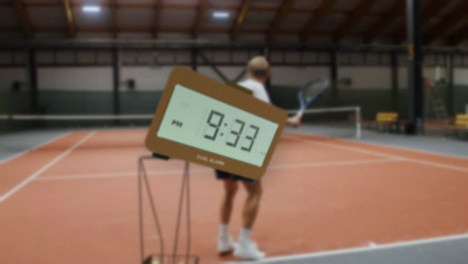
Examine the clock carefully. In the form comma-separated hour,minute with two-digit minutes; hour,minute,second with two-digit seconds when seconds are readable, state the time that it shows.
9,33
